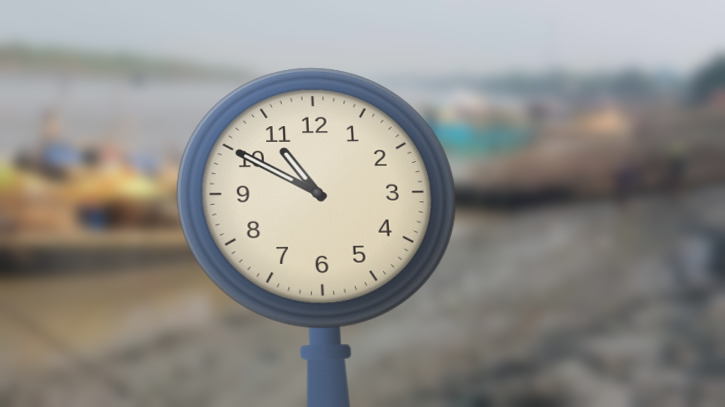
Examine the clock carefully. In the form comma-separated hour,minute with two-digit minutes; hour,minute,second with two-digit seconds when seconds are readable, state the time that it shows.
10,50
